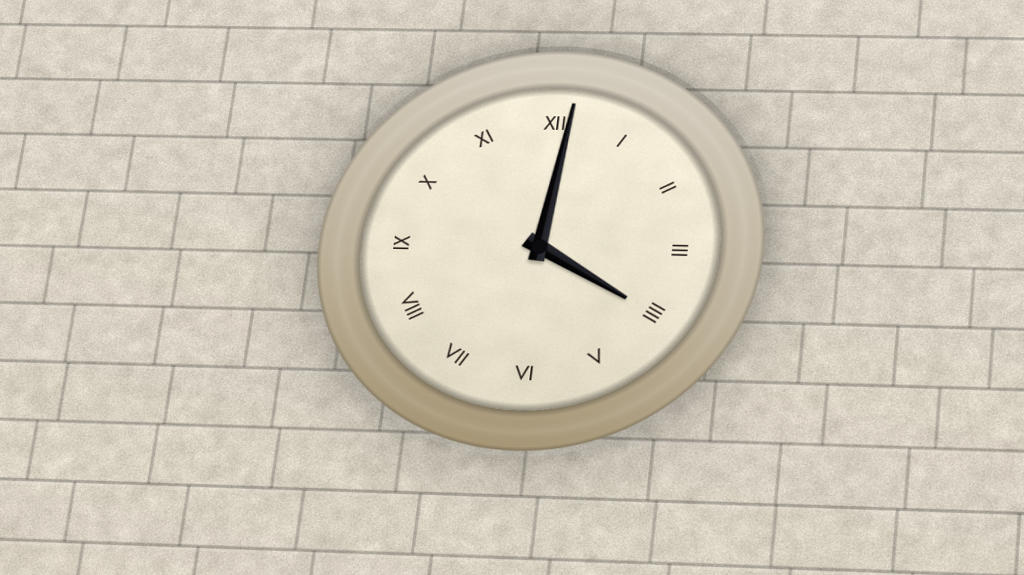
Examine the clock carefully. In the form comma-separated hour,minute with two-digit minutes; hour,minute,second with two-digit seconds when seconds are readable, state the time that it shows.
4,01
